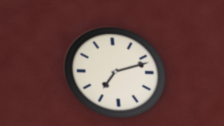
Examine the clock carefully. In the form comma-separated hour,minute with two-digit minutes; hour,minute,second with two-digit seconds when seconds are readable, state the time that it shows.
7,12
